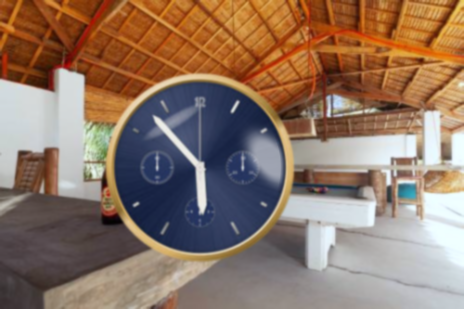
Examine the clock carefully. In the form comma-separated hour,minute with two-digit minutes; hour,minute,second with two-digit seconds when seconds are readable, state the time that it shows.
5,53
